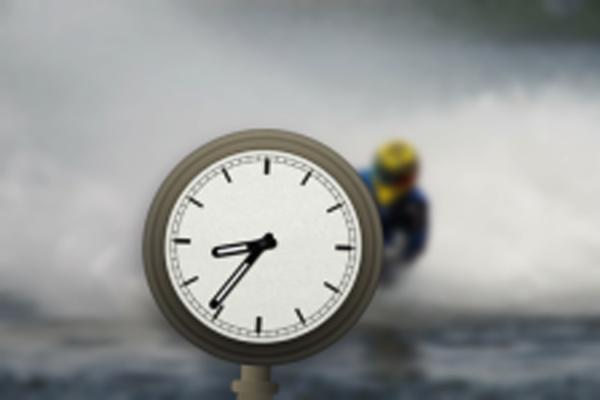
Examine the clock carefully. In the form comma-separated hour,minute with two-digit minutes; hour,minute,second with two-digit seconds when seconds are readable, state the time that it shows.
8,36
